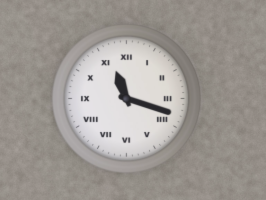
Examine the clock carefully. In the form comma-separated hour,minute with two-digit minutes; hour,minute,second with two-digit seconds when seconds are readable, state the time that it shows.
11,18
